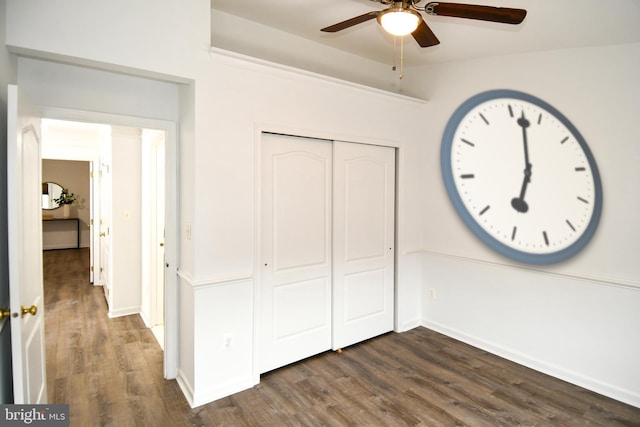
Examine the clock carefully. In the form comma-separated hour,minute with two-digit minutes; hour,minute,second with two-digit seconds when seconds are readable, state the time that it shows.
7,02
